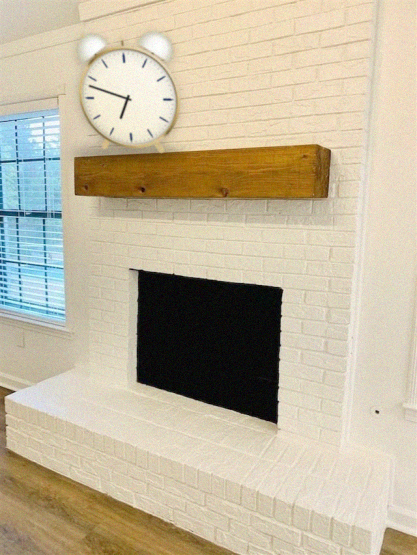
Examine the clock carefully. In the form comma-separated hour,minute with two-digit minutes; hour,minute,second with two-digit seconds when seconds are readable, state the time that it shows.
6,48
